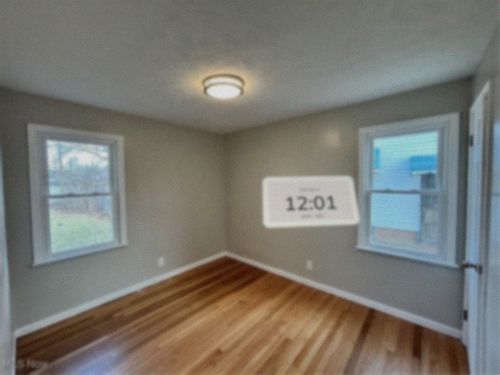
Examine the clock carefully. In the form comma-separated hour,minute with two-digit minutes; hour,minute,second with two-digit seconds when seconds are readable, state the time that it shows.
12,01
